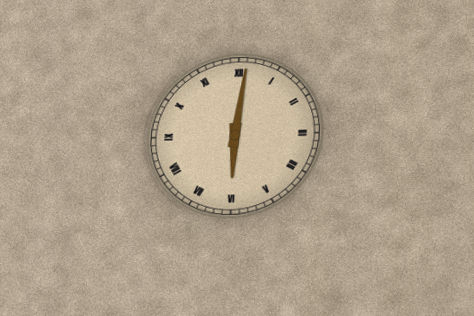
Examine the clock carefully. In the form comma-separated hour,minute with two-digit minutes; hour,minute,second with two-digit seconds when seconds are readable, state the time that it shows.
6,01
